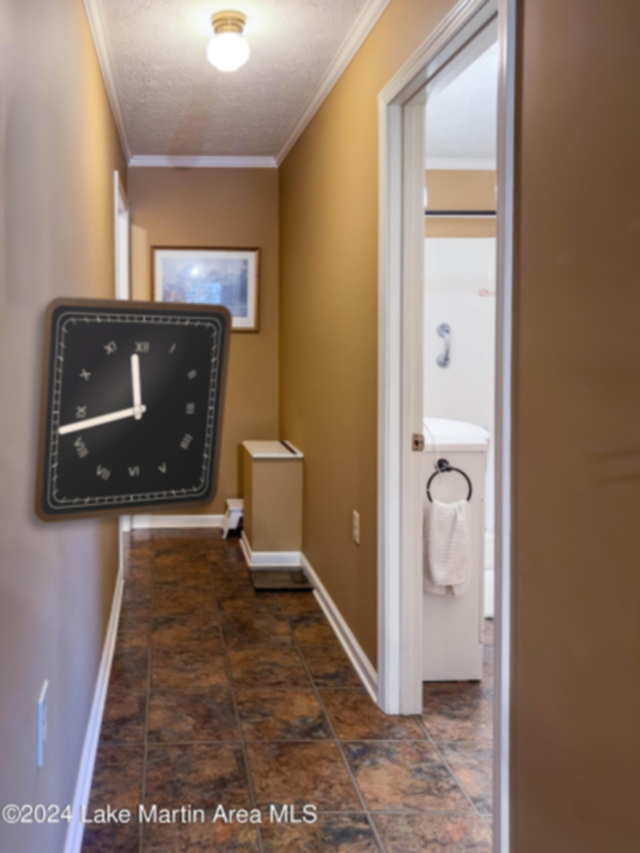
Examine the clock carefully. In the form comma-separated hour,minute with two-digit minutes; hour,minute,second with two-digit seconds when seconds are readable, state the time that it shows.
11,43
